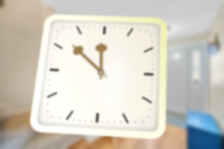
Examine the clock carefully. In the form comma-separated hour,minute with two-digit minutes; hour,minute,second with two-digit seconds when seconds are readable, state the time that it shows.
11,52
